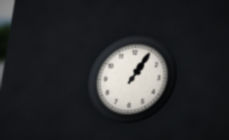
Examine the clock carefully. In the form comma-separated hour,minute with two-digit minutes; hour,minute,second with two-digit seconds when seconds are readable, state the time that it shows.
1,05
